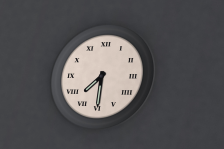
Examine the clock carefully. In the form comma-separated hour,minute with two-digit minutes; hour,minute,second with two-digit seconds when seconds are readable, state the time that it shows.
7,30
